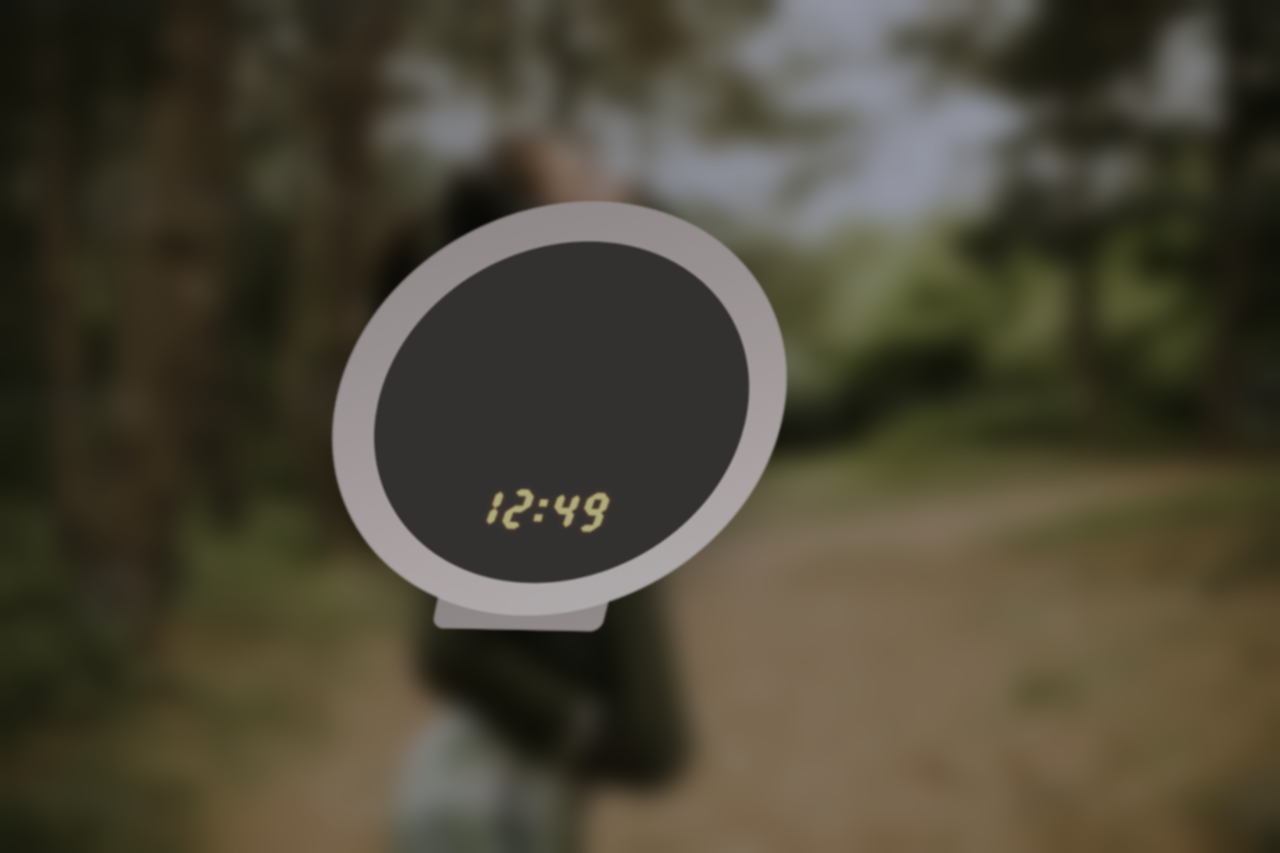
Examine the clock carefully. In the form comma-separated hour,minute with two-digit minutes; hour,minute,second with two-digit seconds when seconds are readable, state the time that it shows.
12,49
